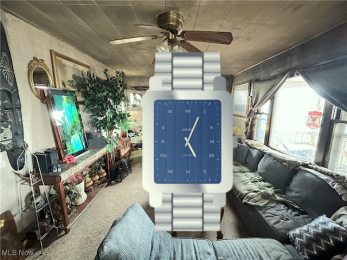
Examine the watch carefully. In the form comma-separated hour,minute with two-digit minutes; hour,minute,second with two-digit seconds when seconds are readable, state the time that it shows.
5,04
